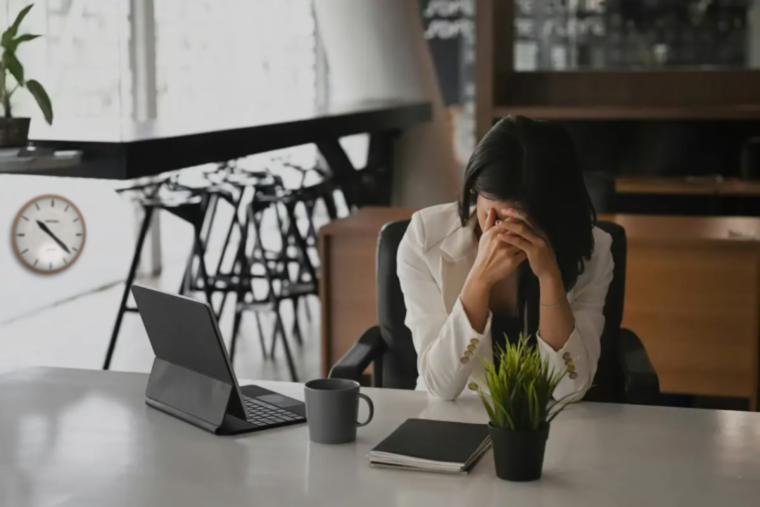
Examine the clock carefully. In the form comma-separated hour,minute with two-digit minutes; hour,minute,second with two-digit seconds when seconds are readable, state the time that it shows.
10,22
